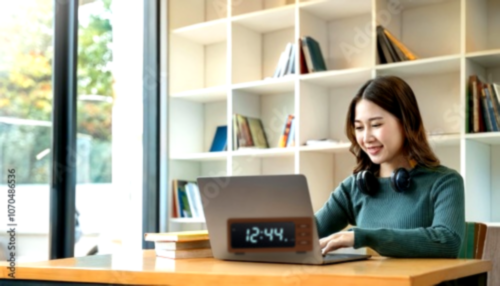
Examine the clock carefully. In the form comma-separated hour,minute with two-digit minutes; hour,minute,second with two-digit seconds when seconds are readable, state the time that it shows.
12,44
